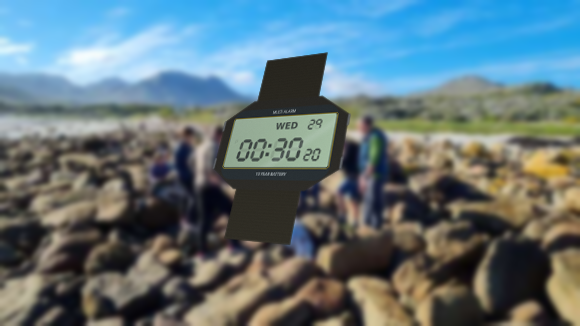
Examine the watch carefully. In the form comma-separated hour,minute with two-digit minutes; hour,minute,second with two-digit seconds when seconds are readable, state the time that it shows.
0,30,20
